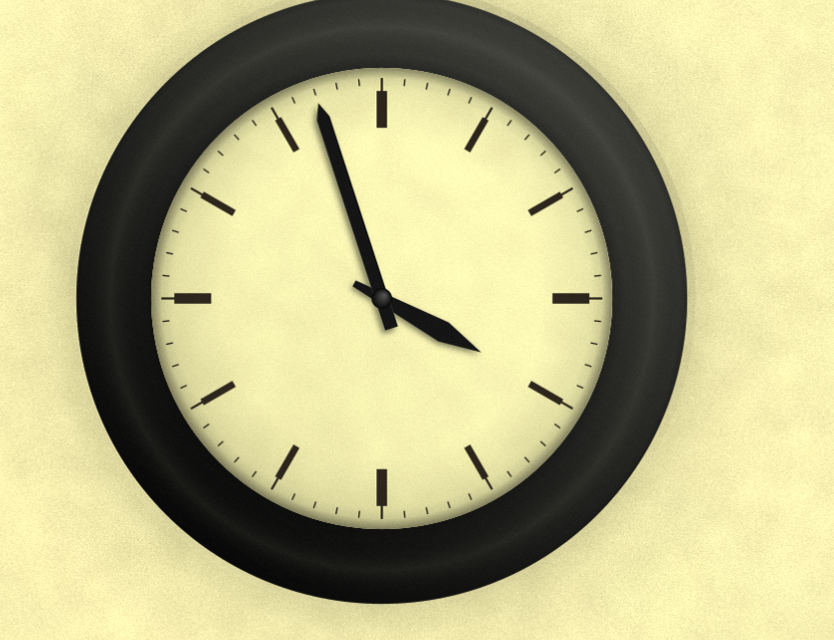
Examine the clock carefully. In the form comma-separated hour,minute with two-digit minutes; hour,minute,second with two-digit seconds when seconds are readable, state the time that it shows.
3,57
